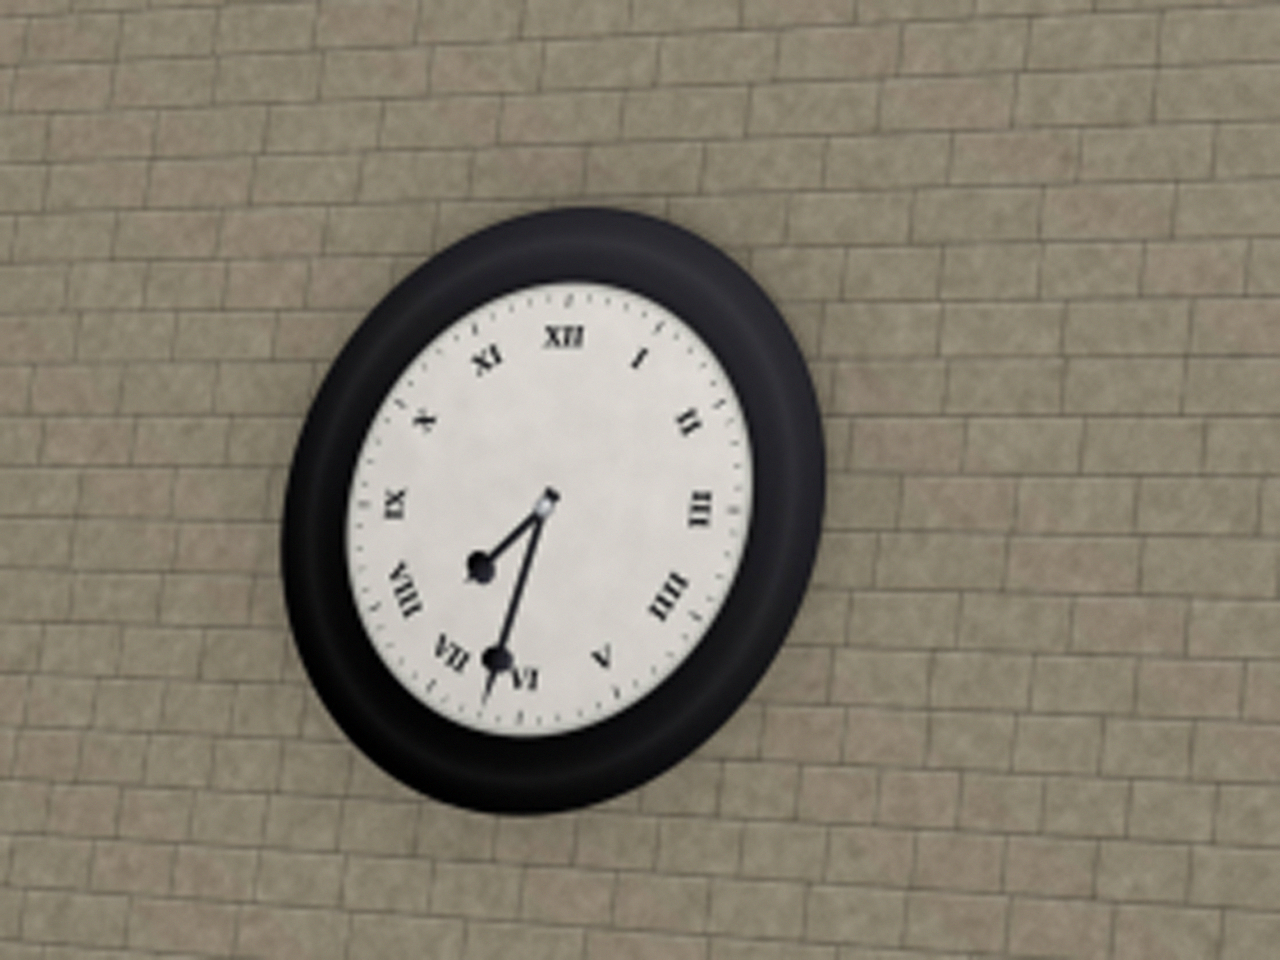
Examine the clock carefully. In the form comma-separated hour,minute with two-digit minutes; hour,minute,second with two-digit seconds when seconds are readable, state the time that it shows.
7,32
